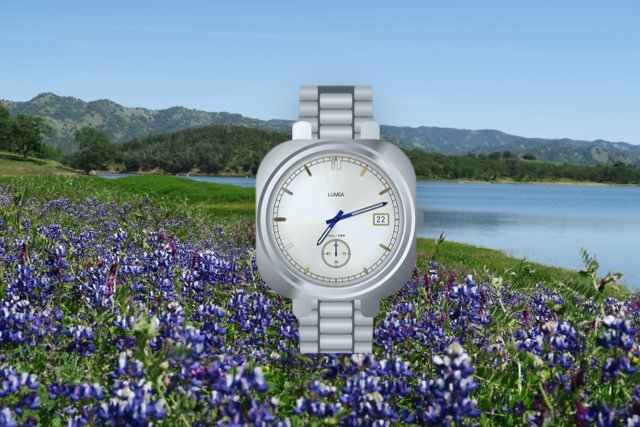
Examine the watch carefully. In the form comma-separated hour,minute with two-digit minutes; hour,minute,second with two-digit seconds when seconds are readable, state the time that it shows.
7,12
